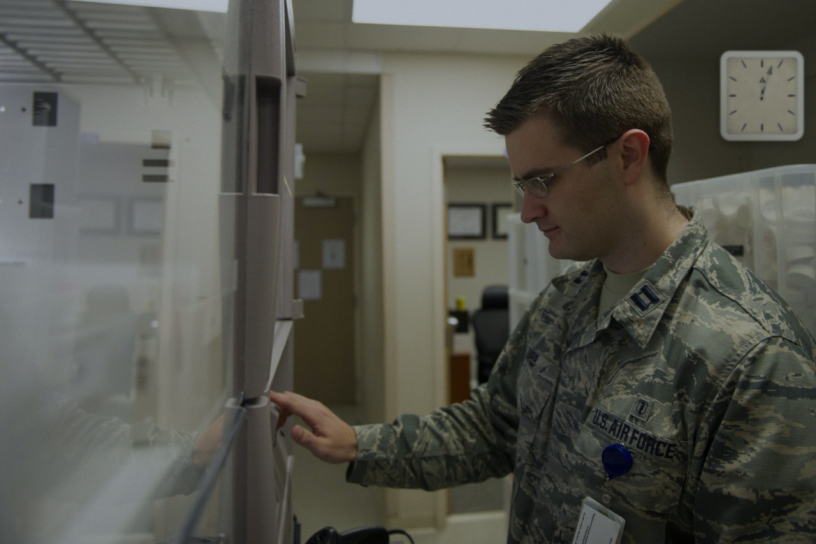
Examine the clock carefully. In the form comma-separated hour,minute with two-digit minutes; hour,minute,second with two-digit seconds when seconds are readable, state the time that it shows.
12,03
